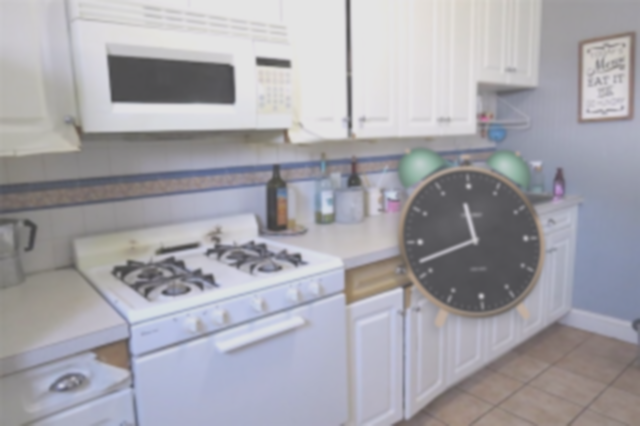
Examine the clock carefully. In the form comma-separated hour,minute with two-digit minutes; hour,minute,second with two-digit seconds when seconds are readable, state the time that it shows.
11,42
